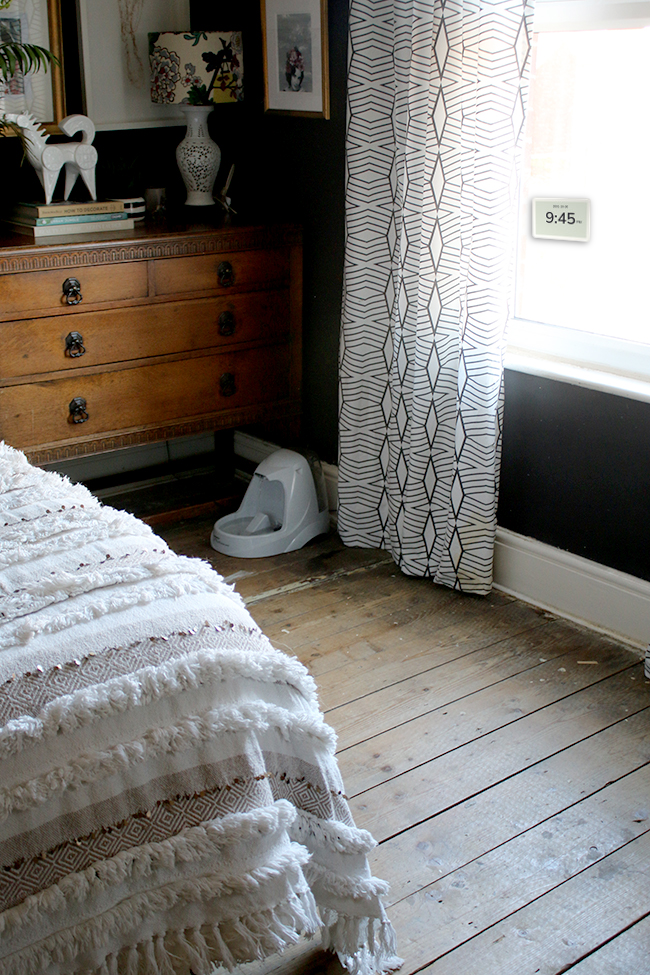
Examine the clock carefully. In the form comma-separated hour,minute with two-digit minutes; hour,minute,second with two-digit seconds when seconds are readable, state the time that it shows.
9,45
